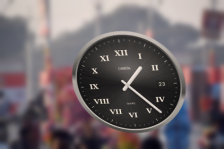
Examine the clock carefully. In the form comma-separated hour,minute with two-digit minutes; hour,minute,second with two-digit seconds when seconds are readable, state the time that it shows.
1,23
